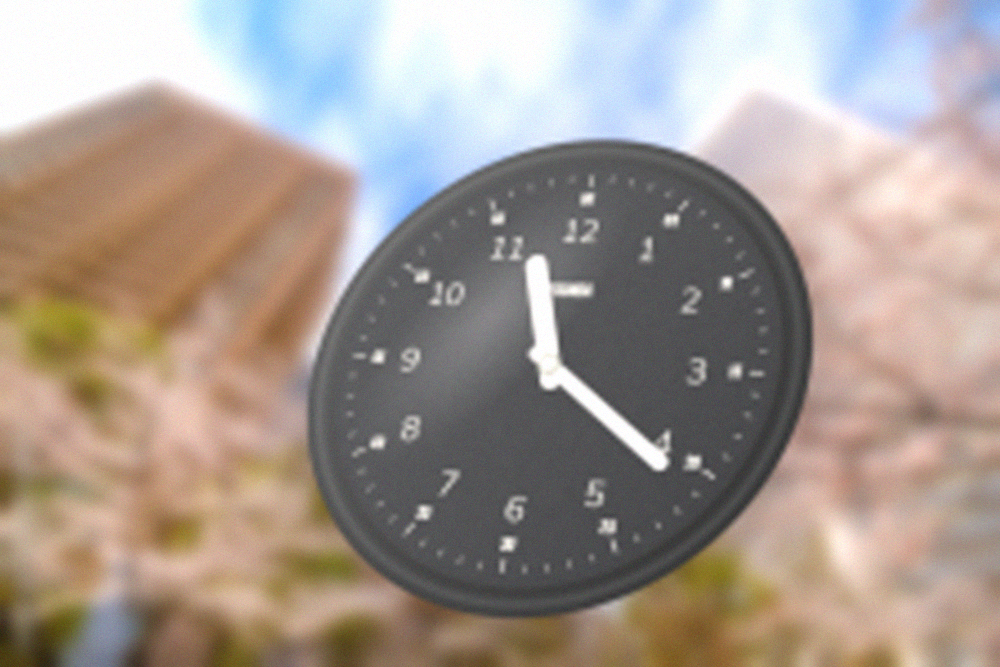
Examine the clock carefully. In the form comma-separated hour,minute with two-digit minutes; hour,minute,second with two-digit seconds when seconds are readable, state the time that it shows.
11,21
